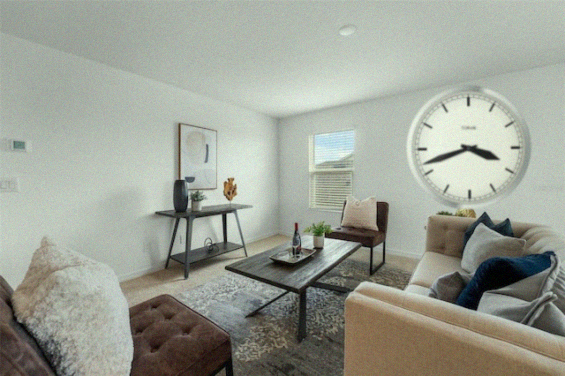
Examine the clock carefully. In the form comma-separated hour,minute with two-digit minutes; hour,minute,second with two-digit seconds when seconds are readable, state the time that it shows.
3,42
